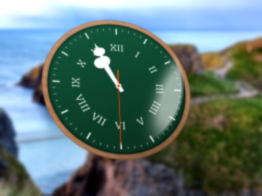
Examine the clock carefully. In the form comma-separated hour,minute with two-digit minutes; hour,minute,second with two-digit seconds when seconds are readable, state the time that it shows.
10,55,30
